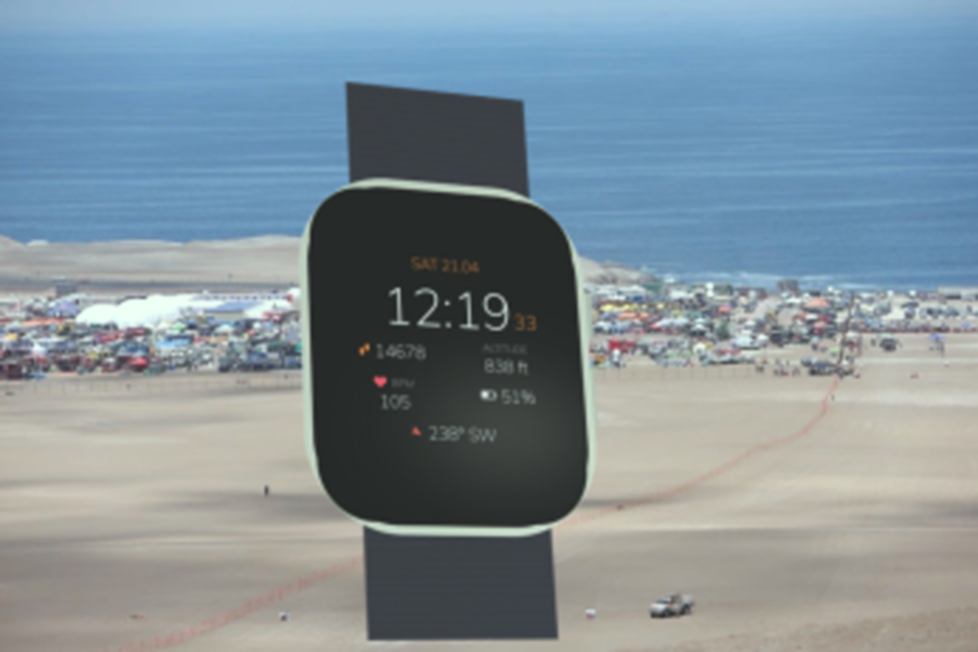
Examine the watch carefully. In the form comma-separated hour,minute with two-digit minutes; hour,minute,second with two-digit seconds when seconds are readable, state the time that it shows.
12,19
